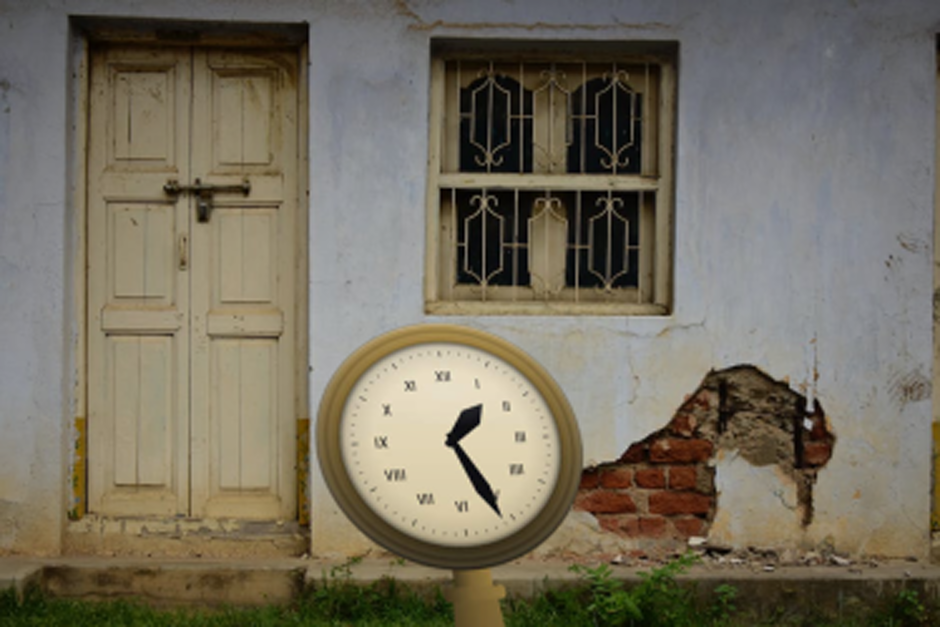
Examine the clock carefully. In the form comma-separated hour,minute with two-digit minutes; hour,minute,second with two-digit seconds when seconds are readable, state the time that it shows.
1,26
